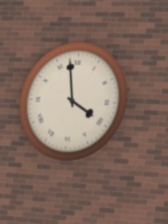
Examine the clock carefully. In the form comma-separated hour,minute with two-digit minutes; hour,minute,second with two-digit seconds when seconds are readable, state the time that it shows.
3,58
